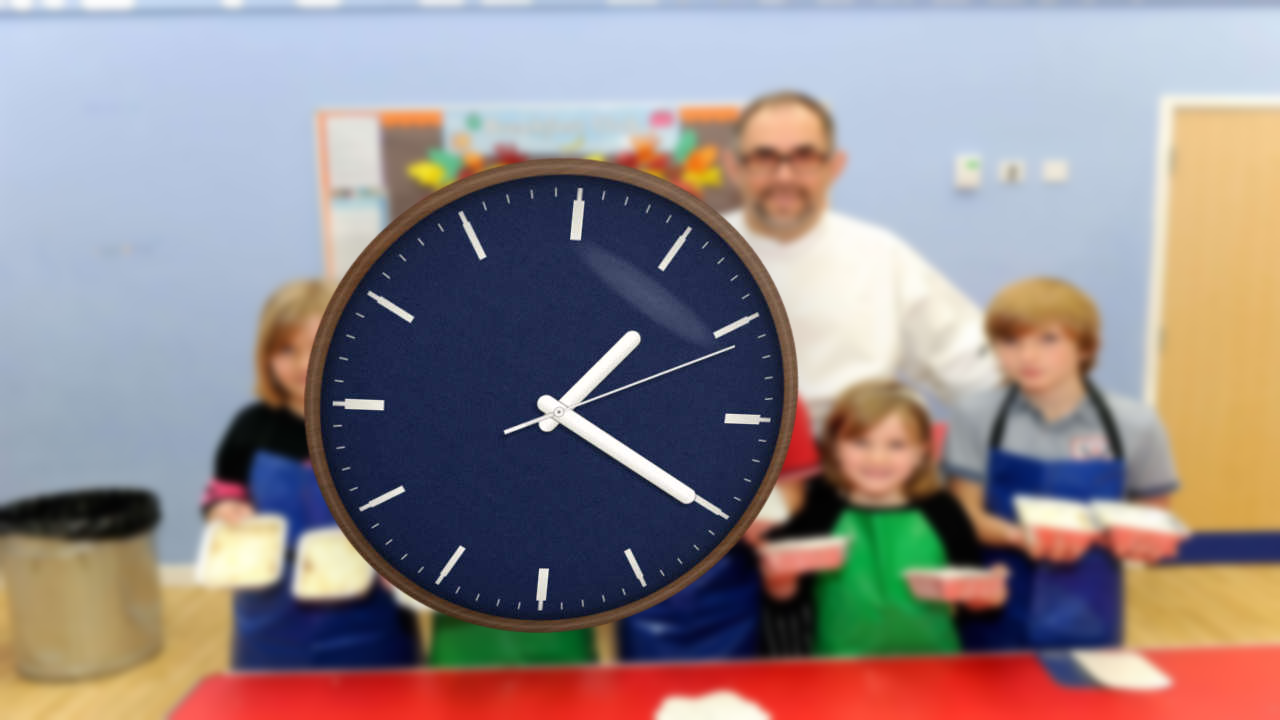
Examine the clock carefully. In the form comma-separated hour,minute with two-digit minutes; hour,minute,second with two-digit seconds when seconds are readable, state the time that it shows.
1,20,11
